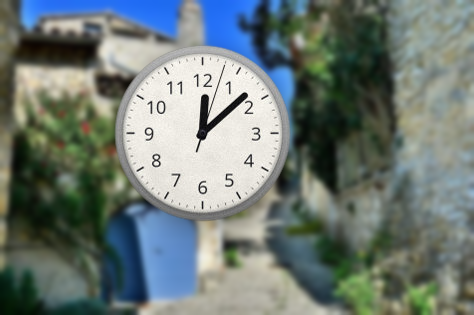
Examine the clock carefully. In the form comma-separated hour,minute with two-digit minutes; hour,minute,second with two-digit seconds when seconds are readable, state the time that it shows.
12,08,03
